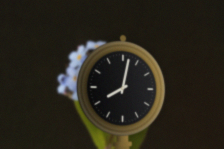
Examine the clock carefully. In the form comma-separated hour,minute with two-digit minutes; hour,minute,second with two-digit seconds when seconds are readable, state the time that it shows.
8,02
